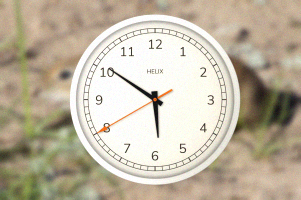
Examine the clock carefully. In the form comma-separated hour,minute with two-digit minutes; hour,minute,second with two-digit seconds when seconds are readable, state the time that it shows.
5,50,40
